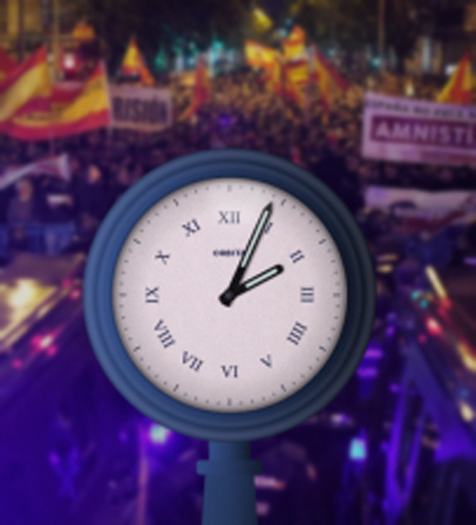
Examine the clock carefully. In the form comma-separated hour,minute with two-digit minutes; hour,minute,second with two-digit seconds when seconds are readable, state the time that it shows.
2,04
